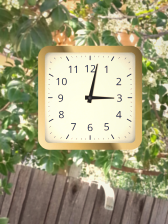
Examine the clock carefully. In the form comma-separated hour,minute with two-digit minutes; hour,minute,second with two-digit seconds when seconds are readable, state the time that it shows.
3,02
